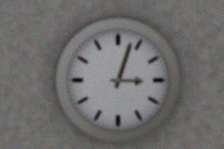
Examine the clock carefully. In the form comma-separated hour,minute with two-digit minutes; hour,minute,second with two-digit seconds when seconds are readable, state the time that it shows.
3,03
